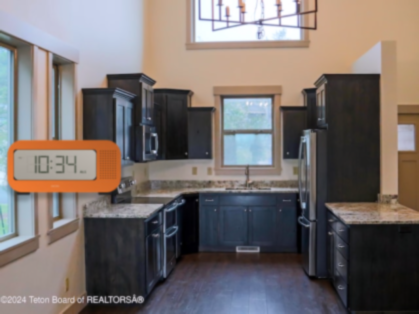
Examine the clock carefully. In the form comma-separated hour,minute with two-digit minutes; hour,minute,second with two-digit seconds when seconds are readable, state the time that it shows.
10,34
